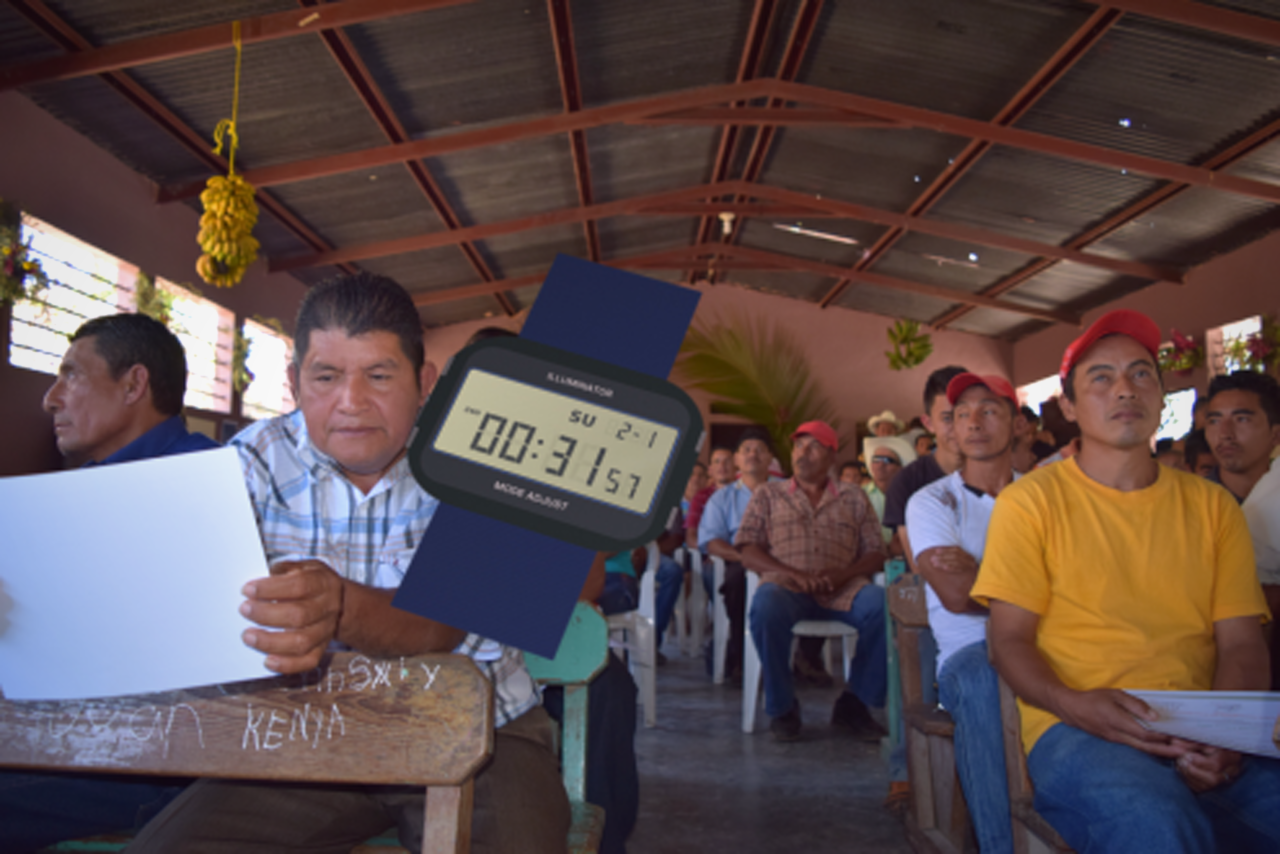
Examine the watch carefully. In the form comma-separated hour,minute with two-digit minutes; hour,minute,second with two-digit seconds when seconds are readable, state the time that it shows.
0,31,57
